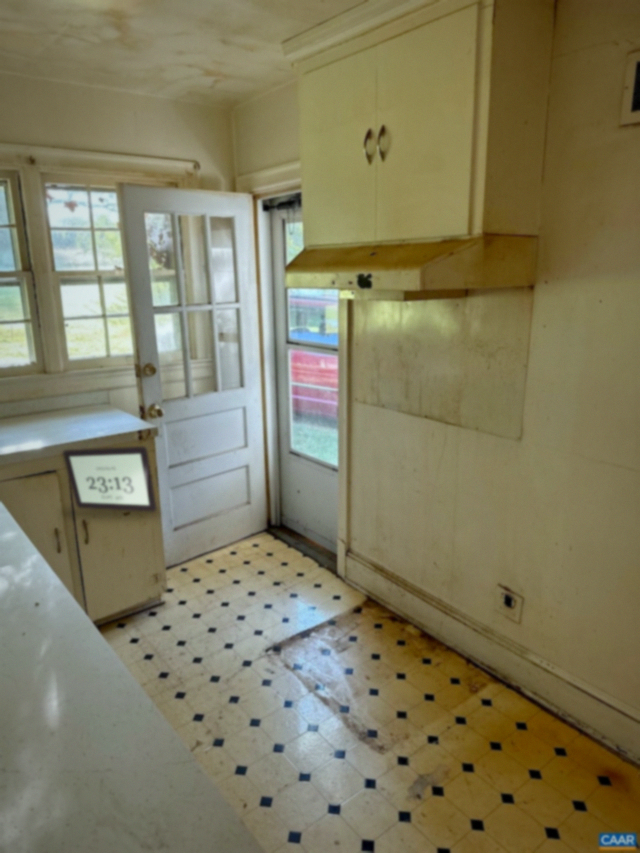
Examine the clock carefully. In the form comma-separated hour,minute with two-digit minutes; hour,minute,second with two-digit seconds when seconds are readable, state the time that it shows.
23,13
